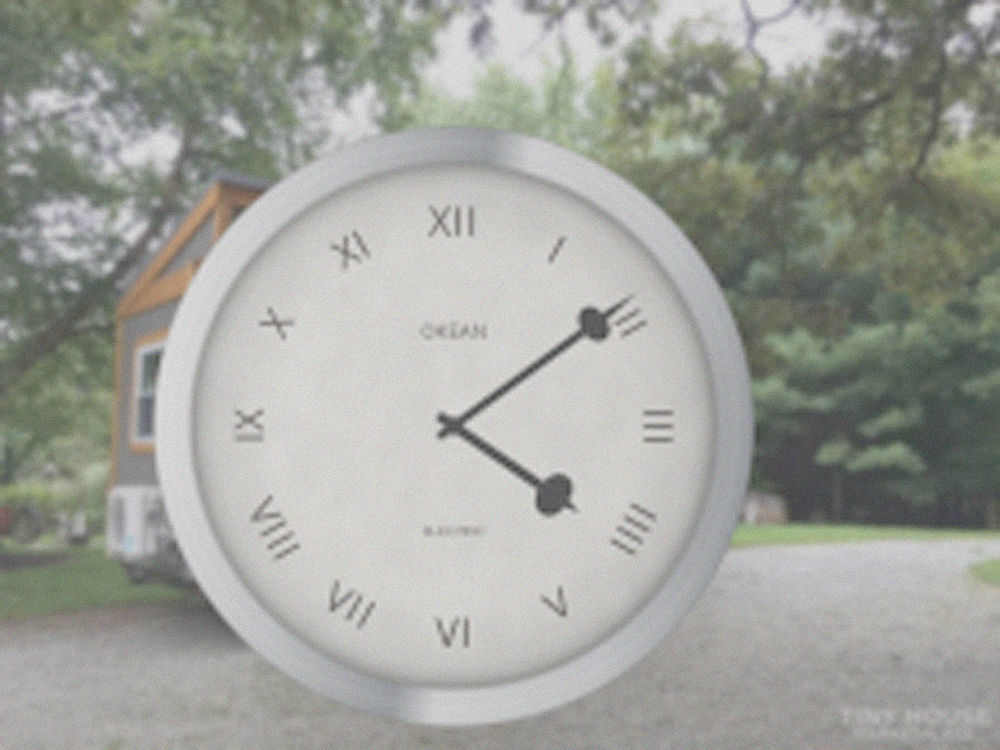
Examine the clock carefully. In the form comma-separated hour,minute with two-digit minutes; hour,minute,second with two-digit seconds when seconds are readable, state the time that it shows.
4,09
